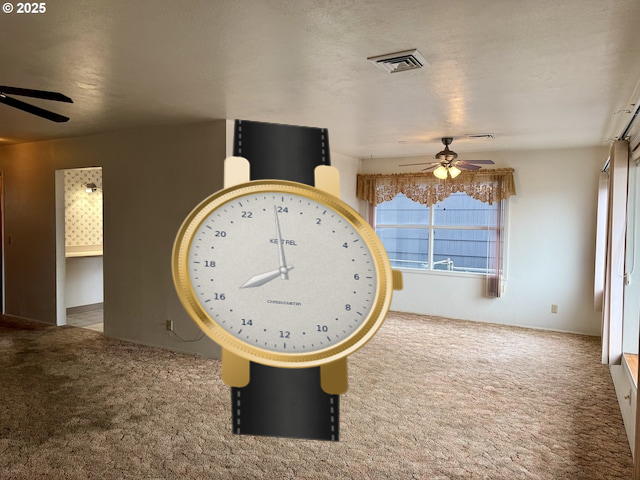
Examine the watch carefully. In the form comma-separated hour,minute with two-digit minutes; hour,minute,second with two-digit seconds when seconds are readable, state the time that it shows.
15,59
